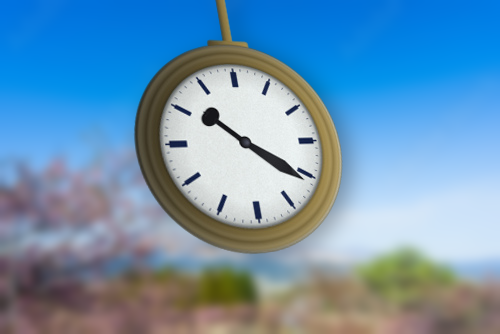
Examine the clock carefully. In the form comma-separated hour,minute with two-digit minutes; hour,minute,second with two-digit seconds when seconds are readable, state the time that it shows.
10,21
